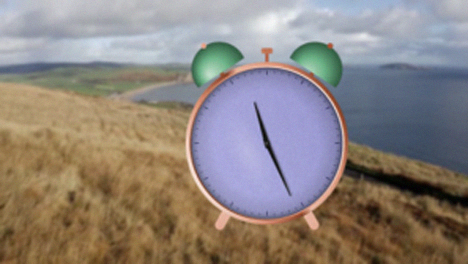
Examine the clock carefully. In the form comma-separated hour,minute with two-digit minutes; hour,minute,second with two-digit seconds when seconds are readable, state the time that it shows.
11,26
